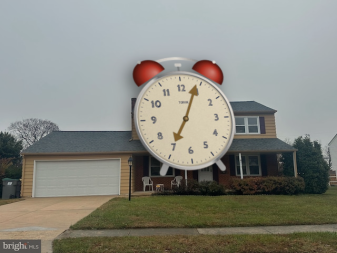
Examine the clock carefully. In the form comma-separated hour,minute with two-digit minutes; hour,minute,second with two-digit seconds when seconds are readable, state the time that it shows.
7,04
